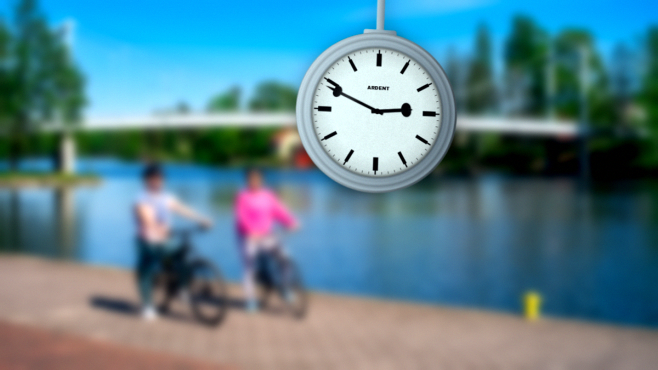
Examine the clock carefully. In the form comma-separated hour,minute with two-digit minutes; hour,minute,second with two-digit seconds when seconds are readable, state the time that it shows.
2,49
